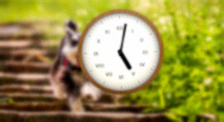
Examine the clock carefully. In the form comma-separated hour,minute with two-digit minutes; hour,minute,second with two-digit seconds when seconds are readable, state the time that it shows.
5,02
